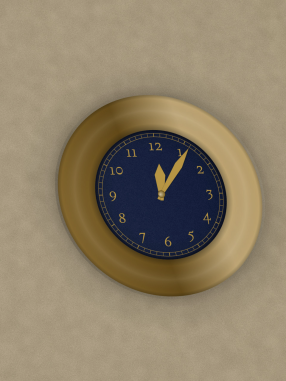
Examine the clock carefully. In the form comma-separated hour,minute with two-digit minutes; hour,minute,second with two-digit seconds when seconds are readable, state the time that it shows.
12,06
